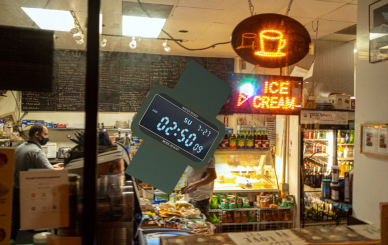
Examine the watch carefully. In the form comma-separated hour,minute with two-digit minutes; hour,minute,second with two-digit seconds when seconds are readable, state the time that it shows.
2,50,09
